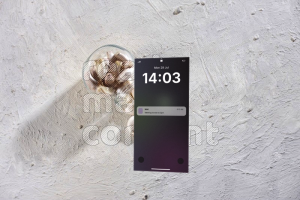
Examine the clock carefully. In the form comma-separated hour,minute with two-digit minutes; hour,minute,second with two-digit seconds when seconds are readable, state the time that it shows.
14,03
